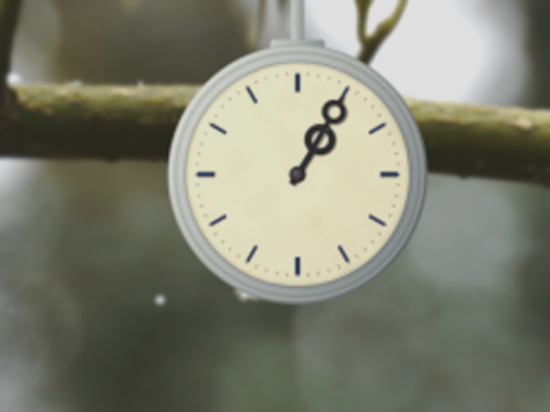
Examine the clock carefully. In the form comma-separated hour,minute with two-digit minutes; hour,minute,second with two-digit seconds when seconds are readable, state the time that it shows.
1,05
